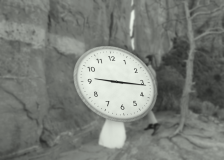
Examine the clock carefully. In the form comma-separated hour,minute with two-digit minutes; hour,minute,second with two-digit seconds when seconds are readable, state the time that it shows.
9,16
